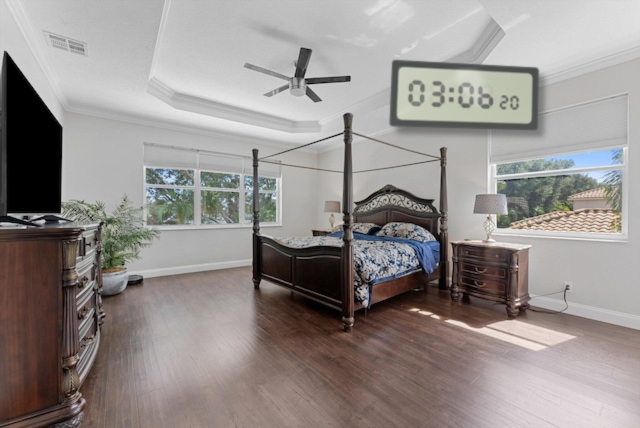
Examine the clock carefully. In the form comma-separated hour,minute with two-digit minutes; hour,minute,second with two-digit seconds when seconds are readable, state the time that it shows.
3,06,20
